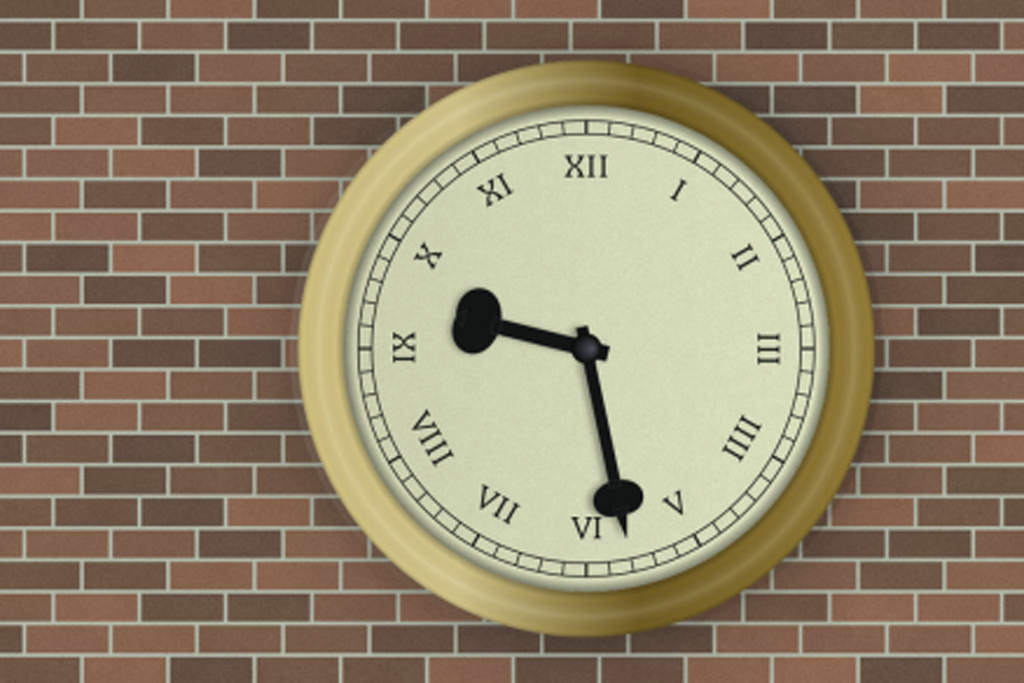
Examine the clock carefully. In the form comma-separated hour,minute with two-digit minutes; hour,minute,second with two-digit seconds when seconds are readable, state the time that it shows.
9,28
